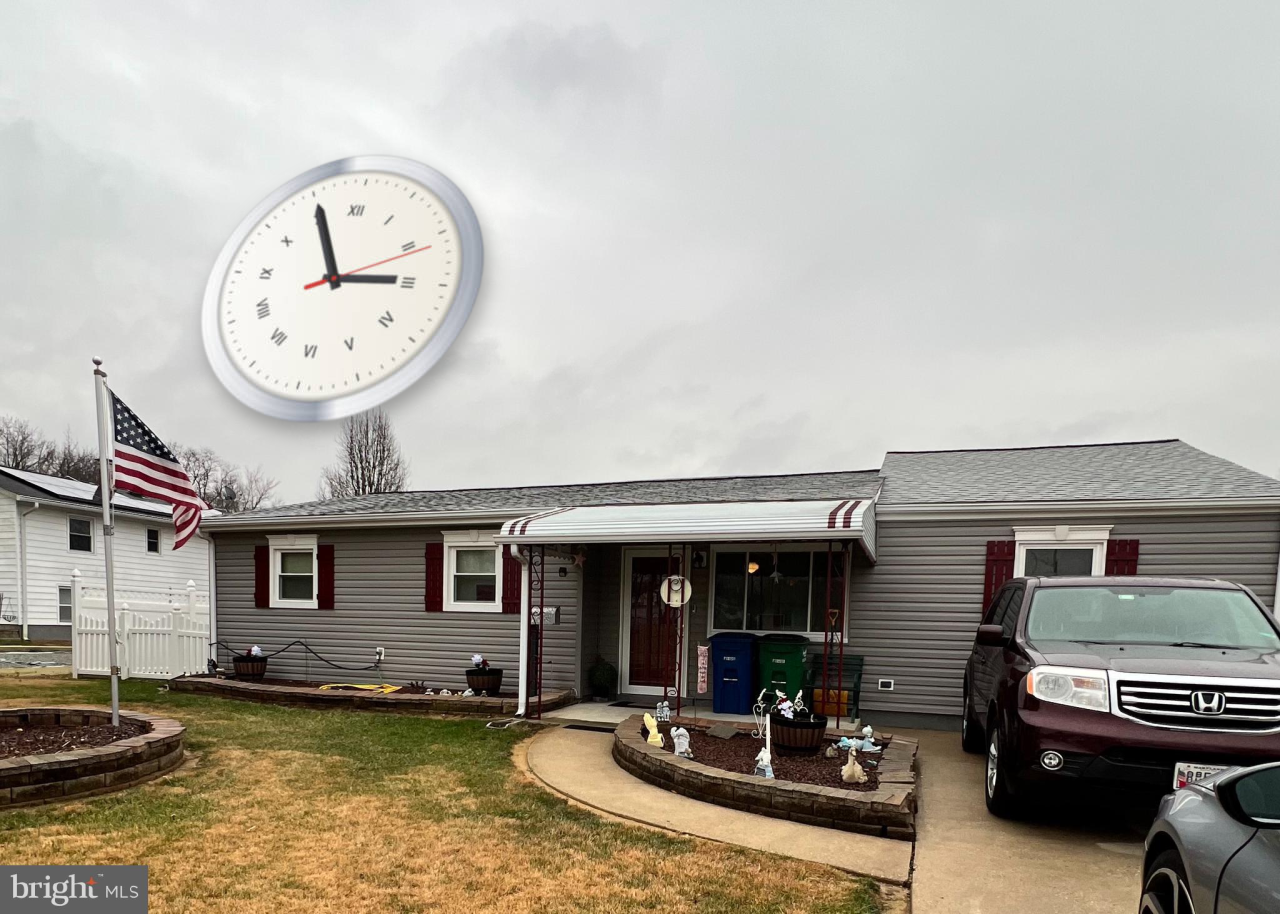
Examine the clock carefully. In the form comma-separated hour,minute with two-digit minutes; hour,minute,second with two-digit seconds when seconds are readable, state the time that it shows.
2,55,11
